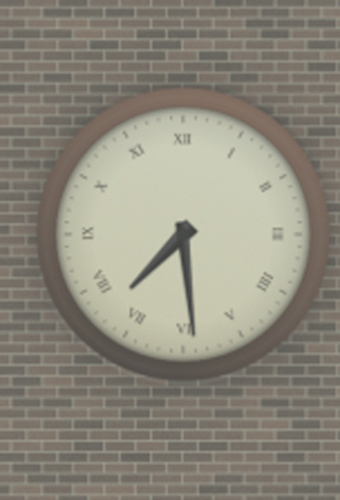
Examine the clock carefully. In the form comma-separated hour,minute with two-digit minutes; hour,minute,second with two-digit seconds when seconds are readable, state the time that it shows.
7,29
